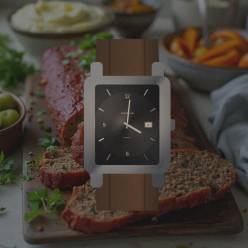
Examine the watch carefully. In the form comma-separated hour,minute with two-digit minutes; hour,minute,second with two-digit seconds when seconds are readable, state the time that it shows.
4,01
